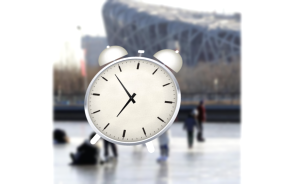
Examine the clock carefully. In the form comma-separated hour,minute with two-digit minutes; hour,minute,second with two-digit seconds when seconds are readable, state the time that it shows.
6,53
